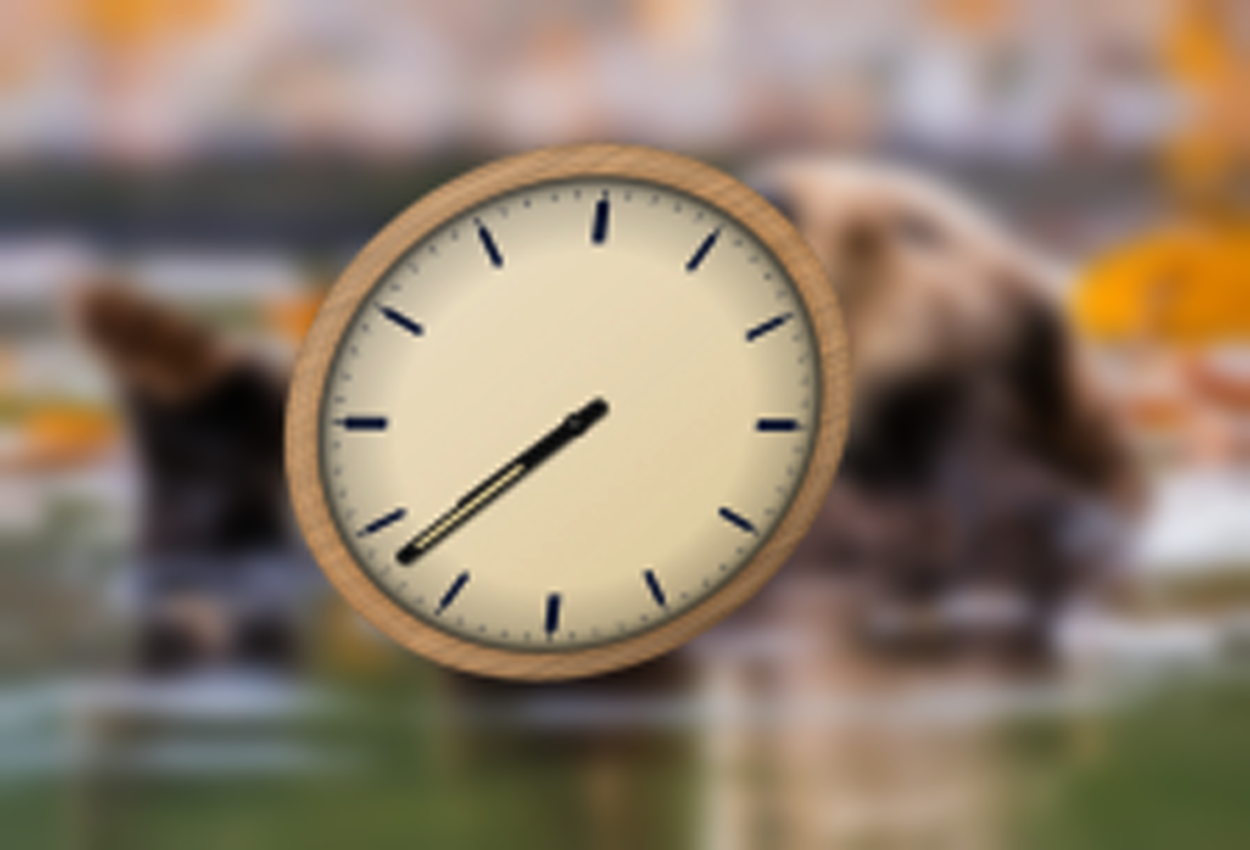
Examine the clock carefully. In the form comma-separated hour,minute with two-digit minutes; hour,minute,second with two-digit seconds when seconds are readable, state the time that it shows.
7,38
